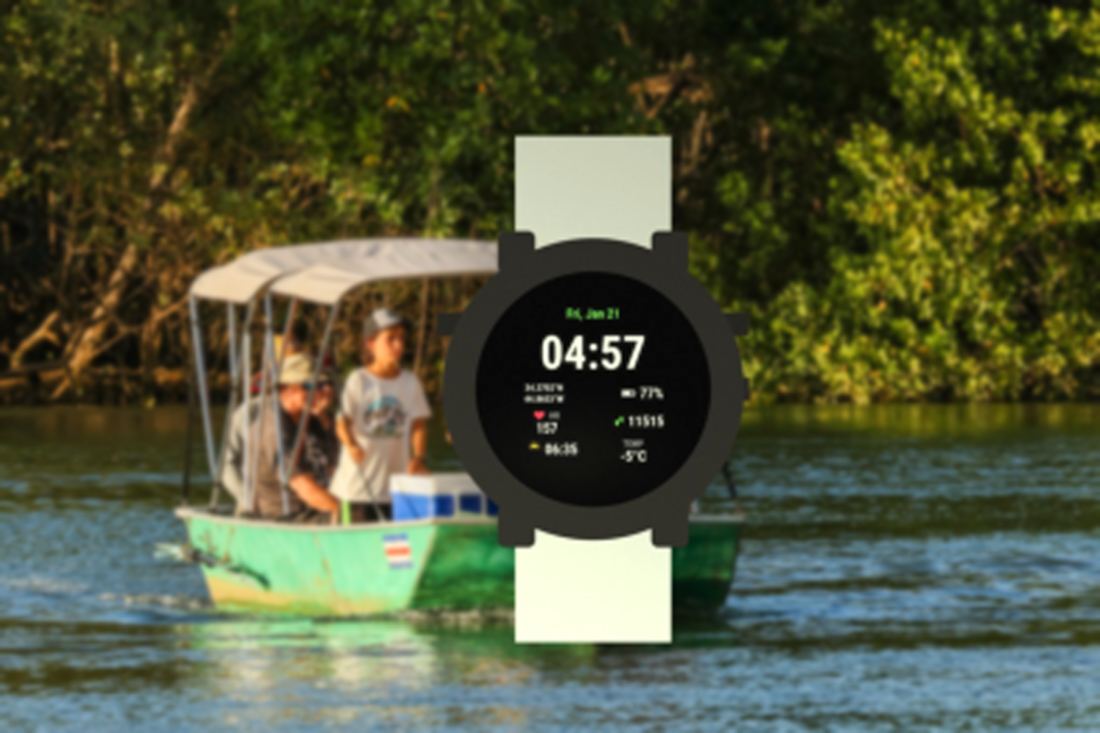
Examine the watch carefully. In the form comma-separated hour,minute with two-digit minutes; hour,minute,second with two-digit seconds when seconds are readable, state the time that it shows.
4,57
